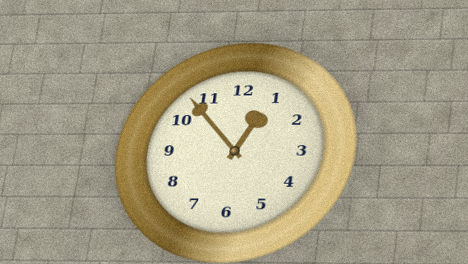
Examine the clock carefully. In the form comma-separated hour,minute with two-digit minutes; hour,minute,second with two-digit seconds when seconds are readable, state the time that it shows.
12,53
